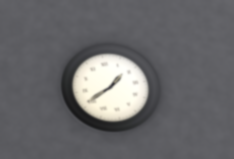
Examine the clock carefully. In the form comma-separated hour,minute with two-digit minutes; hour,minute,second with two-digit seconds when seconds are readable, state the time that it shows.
1,41
